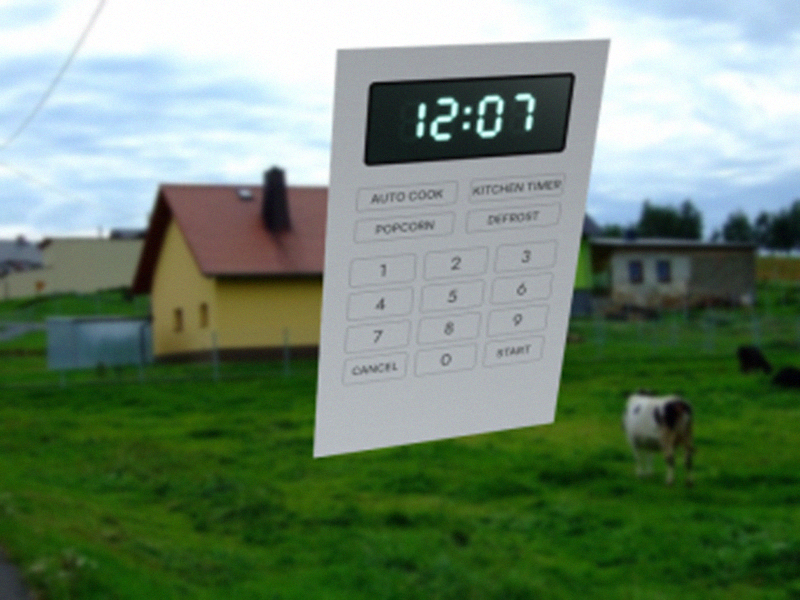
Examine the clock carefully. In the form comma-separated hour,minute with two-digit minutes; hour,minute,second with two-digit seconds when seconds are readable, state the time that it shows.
12,07
